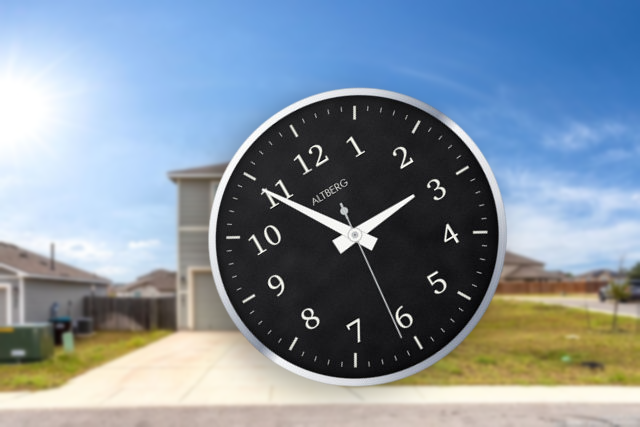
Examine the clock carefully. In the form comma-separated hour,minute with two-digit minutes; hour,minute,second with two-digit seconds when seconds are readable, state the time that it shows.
2,54,31
